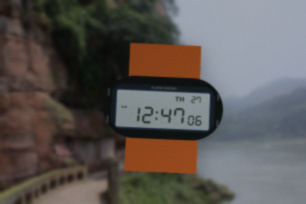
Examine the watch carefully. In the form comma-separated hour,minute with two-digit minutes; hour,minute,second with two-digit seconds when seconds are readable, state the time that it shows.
12,47,06
